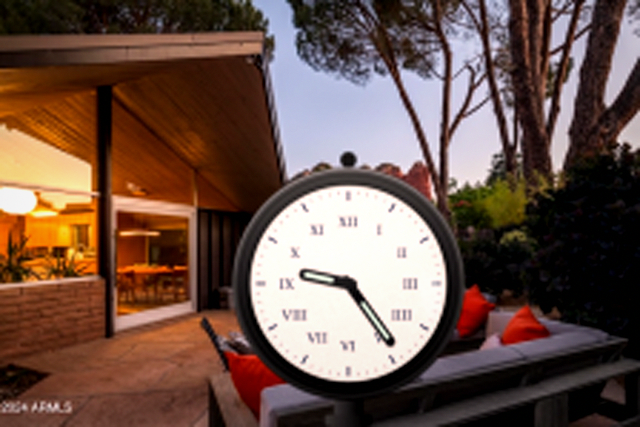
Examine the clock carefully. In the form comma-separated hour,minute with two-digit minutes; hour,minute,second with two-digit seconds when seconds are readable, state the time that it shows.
9,24
